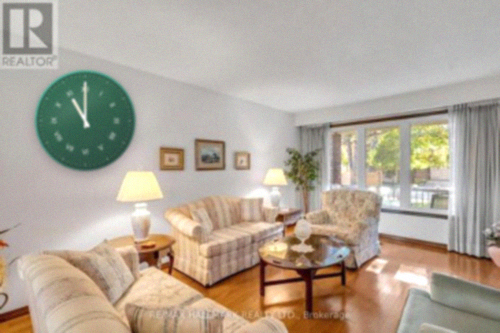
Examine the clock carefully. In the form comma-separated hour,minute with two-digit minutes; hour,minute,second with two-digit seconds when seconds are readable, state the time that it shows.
11,00
